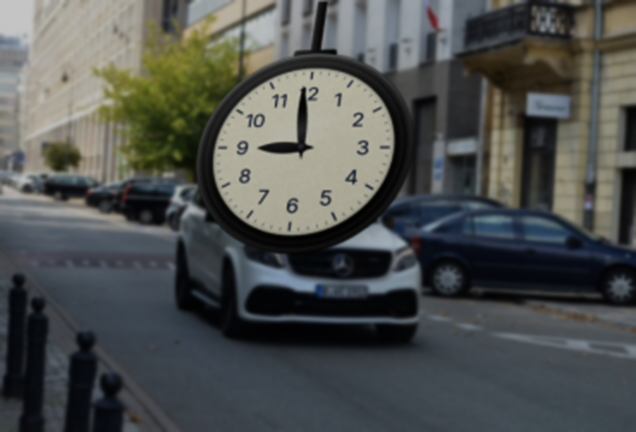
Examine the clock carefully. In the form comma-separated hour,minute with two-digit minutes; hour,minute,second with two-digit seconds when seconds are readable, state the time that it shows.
8,59
